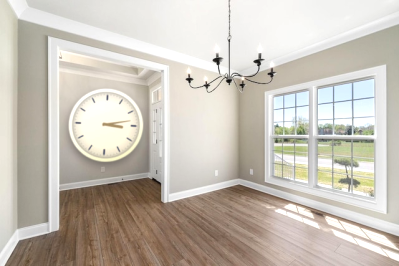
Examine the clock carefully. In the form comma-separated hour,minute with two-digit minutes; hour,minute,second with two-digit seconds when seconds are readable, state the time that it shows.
3,13
